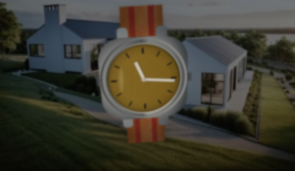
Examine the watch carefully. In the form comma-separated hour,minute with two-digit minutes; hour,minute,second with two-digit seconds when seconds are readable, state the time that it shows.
11,16
